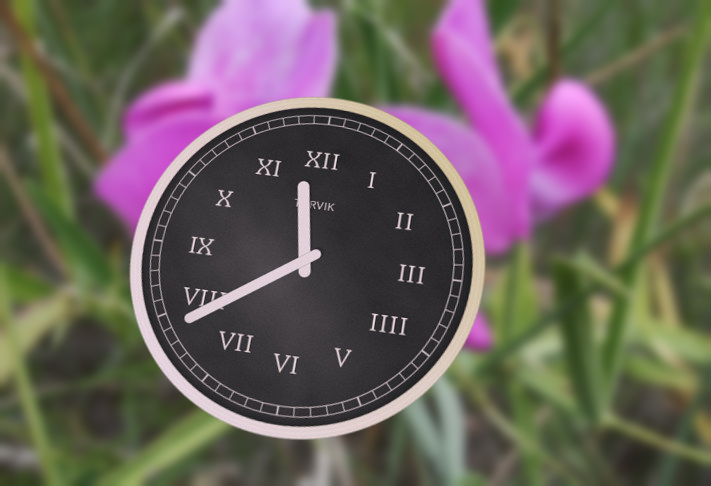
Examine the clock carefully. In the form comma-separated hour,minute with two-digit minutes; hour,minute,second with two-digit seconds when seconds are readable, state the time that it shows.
11,39
